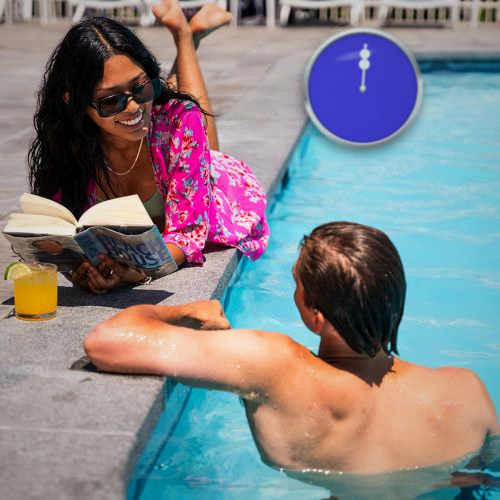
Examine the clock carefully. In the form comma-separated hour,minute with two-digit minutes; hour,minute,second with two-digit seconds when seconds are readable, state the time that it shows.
12,00
